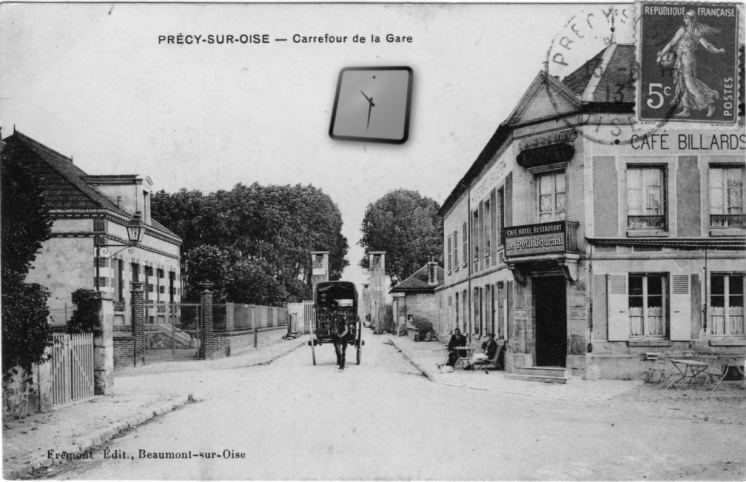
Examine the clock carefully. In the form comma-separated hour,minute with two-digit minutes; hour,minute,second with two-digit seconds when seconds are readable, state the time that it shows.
10,30
